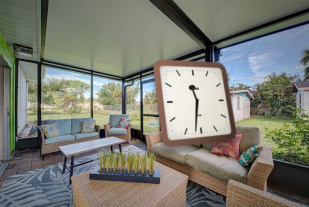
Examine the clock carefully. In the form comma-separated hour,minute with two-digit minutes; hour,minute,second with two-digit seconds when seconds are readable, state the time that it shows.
11,32
